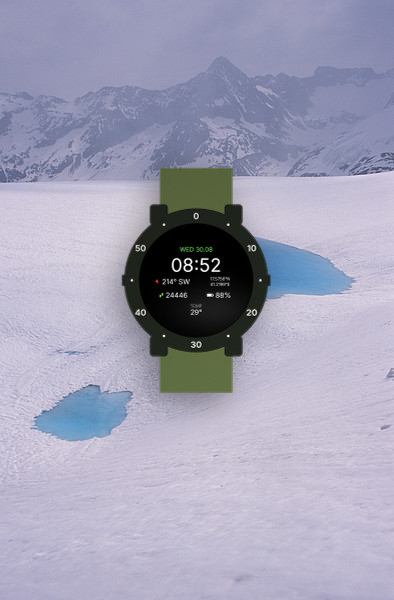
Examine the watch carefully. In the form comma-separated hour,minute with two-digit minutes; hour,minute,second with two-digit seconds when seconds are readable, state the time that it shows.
8,52
